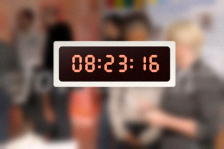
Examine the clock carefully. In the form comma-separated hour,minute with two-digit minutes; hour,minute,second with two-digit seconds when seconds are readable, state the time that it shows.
8,23,16
